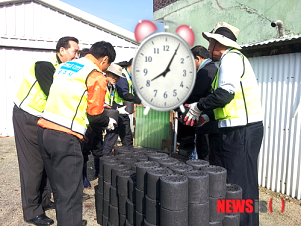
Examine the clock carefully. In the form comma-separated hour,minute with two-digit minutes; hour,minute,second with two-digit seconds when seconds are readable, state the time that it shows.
8,05
